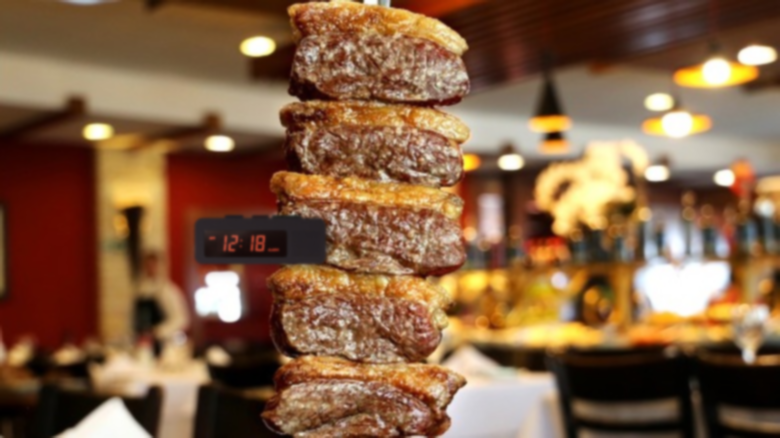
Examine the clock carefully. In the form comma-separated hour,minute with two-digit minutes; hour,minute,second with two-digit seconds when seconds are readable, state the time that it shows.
12,18
